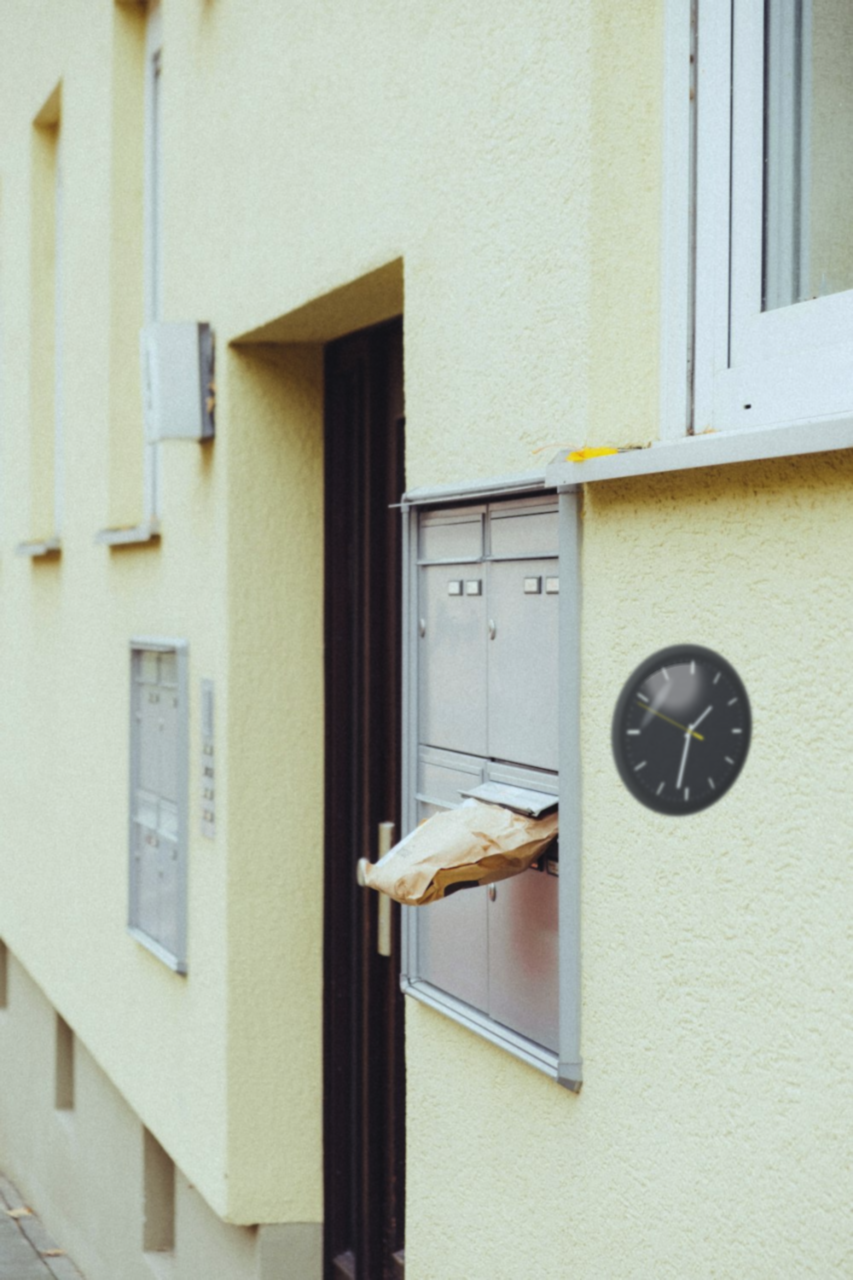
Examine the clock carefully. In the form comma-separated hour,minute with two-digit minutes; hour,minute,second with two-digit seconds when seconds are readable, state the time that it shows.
1,31,49
